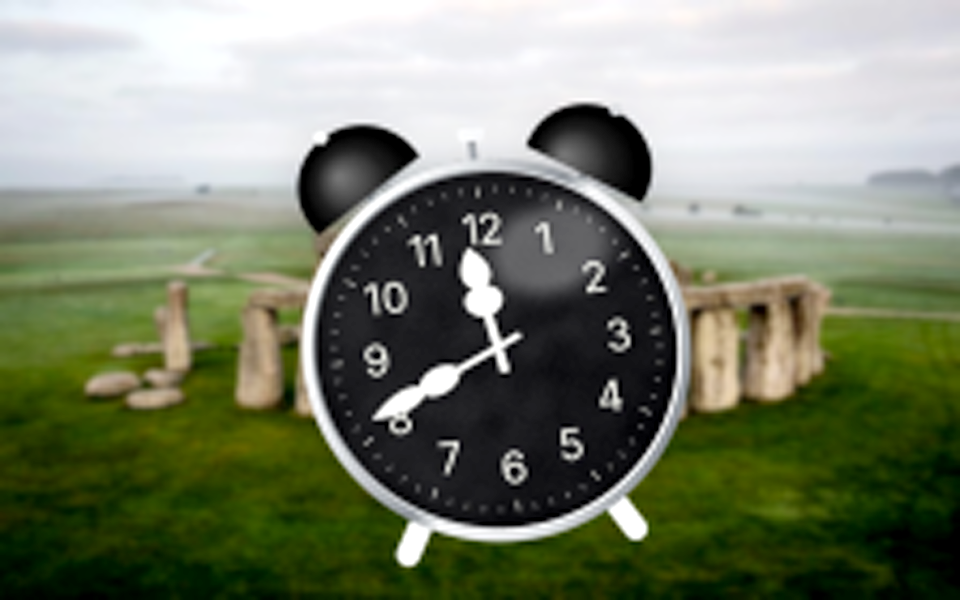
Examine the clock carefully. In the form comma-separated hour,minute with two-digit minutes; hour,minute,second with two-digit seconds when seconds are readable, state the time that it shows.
11,41
